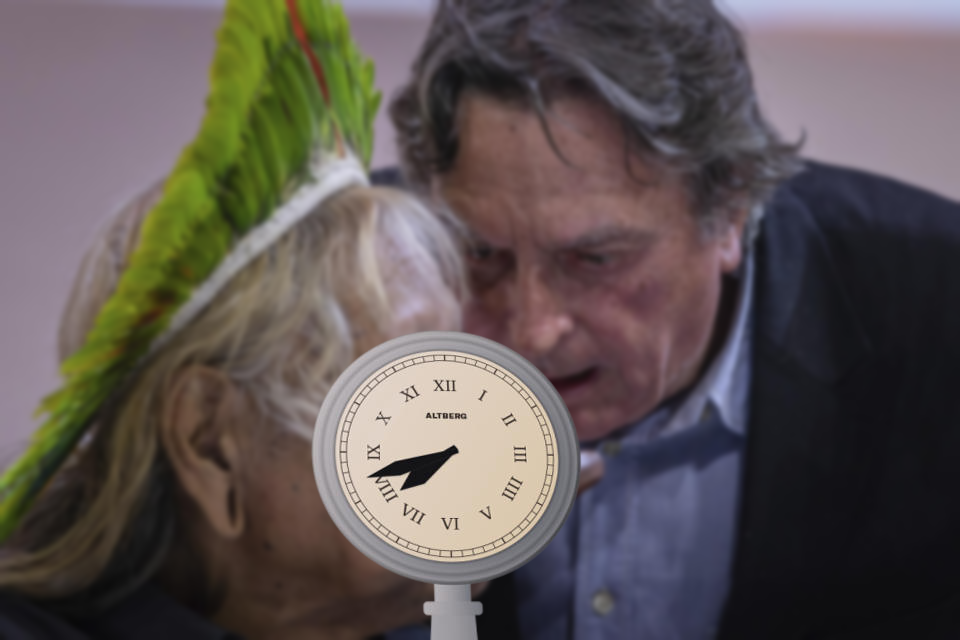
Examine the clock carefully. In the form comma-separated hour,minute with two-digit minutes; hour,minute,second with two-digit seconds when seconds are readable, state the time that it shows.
7,42
